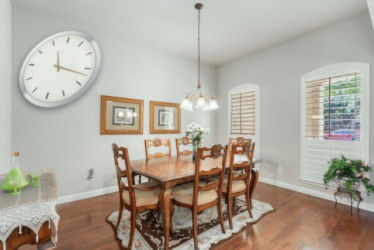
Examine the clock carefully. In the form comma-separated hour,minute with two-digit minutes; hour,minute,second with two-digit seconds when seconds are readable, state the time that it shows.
11,17
